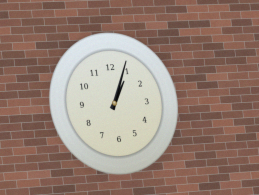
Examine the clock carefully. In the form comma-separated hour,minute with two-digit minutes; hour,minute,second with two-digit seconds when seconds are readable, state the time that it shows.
1,04
